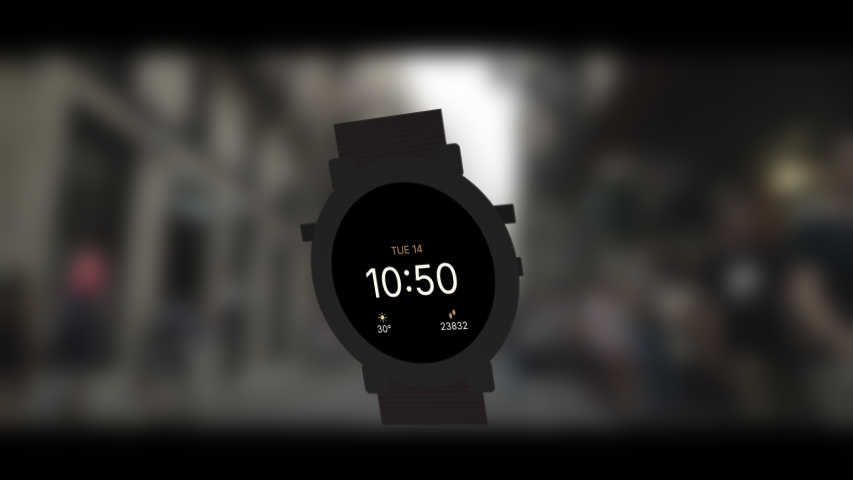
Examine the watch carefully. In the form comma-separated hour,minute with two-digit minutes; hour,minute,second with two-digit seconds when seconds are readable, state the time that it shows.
10,50
